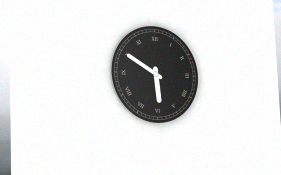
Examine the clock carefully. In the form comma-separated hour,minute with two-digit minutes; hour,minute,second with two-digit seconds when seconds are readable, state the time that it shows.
5,50
